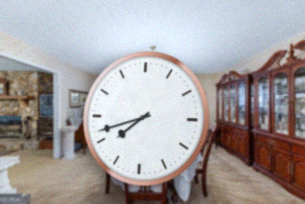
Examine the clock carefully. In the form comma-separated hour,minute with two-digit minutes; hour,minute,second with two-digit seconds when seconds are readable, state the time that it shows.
7,42
